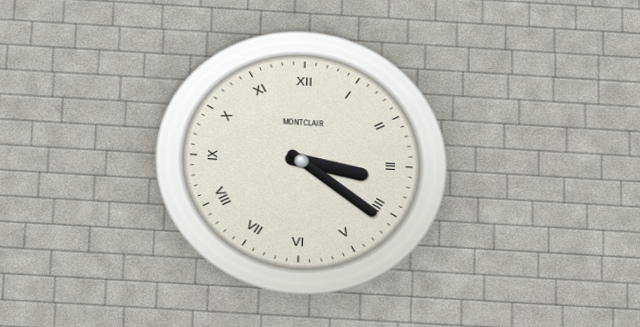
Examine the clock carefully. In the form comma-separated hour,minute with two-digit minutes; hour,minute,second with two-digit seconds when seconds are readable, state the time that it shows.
3,21
